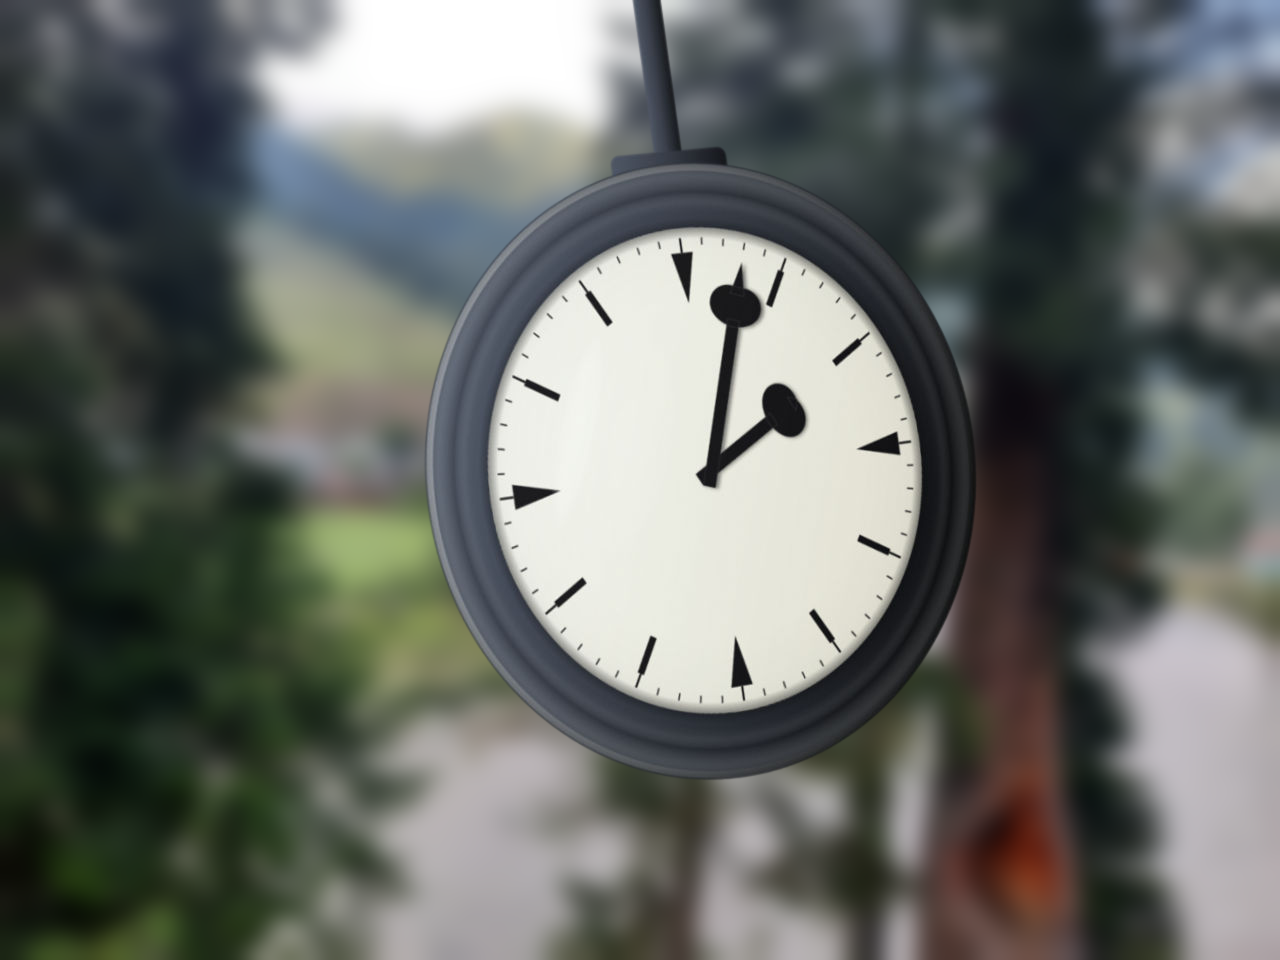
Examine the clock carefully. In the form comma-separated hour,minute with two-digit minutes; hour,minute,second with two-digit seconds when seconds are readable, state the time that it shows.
2,03
